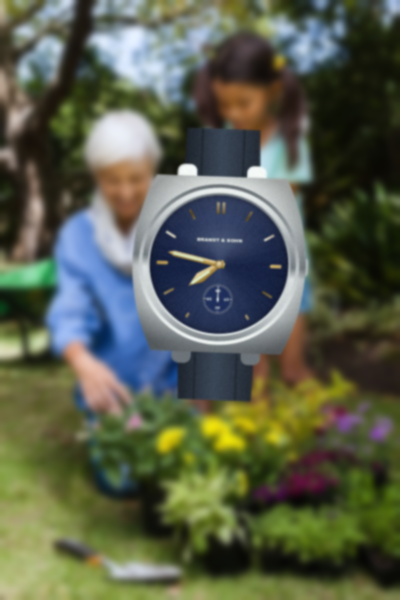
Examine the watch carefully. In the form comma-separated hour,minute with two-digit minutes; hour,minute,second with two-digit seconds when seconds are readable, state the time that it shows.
7,47
